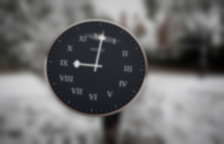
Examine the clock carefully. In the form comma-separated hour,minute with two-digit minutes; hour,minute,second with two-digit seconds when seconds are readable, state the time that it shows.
9,01
